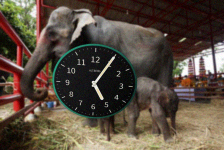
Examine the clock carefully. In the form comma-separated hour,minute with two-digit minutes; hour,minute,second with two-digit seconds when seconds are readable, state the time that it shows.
5,05
